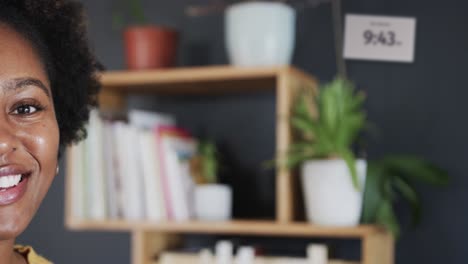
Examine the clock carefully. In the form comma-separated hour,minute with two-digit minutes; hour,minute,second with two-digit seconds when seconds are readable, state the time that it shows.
9,43
